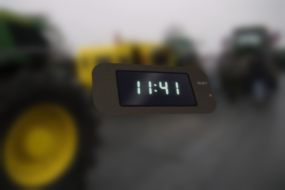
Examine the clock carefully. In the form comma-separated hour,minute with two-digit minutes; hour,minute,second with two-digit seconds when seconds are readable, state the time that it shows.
11,41
